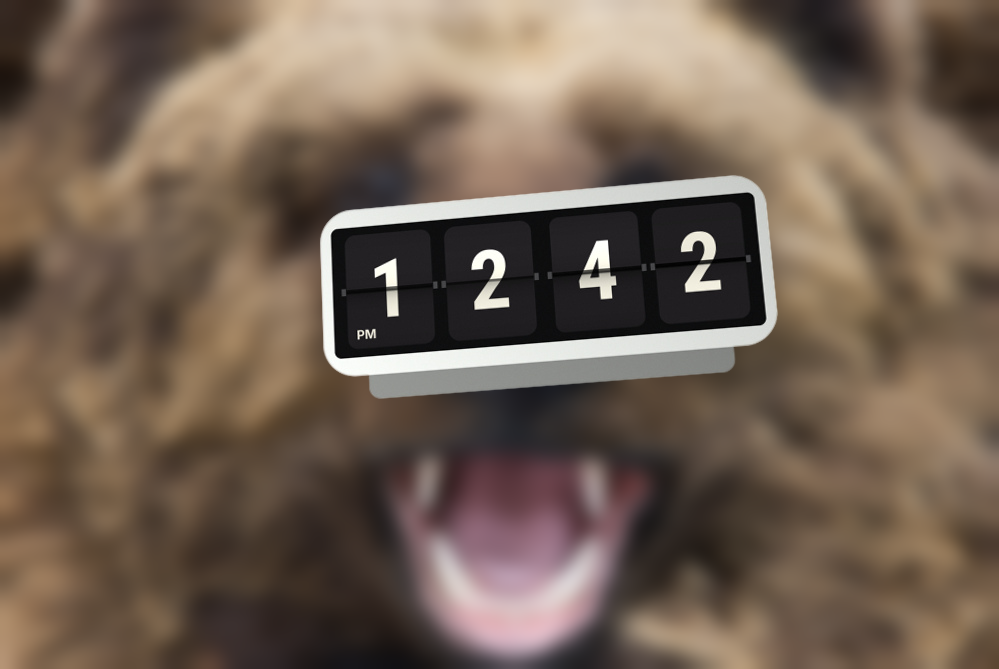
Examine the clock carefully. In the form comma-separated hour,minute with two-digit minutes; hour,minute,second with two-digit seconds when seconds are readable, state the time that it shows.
12,42
